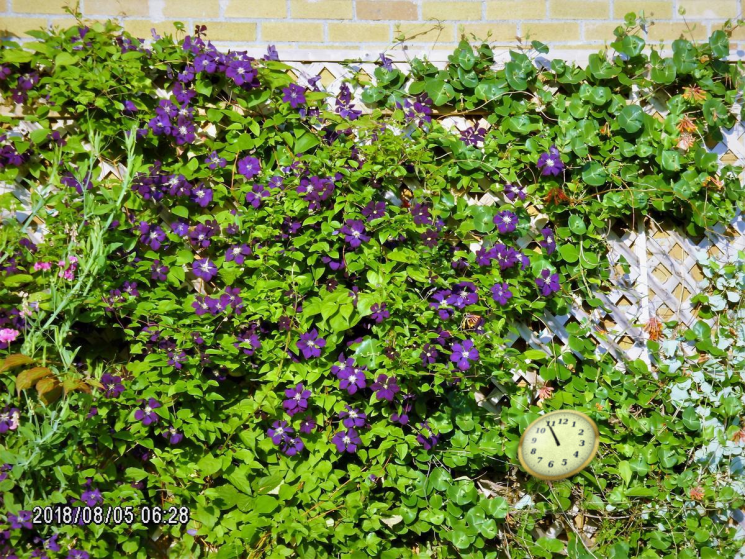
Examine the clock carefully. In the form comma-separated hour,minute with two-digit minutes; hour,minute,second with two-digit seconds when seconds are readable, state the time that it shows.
10,54
